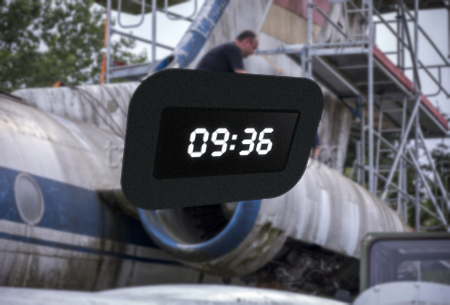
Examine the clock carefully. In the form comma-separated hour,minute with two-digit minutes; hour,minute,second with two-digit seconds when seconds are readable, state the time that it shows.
9,36
